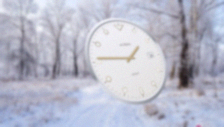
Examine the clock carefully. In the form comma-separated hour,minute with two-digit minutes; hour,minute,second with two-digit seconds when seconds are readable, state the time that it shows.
1,46
